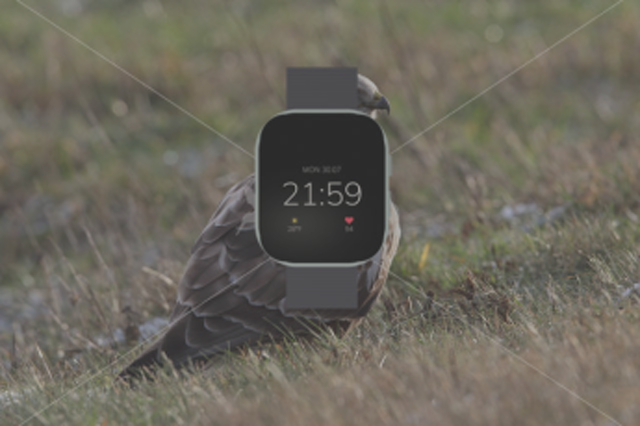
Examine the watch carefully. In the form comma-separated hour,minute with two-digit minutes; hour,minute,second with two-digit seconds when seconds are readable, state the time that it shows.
21,59
